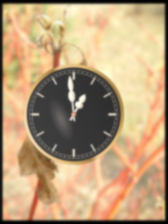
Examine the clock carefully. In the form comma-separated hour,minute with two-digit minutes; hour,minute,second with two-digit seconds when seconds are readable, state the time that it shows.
12,59
